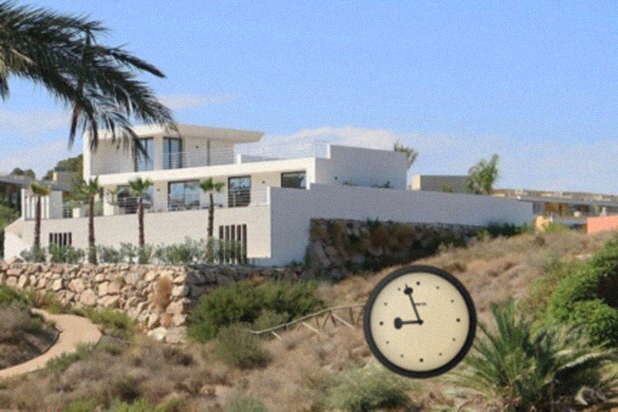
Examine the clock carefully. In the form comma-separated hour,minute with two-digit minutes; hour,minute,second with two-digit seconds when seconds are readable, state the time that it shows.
8,57
